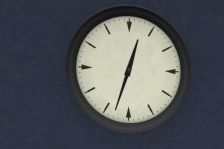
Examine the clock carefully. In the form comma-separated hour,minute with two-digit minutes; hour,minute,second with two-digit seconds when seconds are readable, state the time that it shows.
12,33
